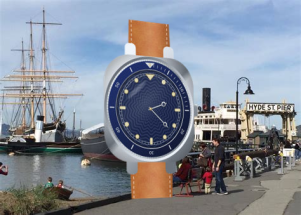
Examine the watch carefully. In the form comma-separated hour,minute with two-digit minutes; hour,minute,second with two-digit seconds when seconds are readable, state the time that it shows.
2,22
